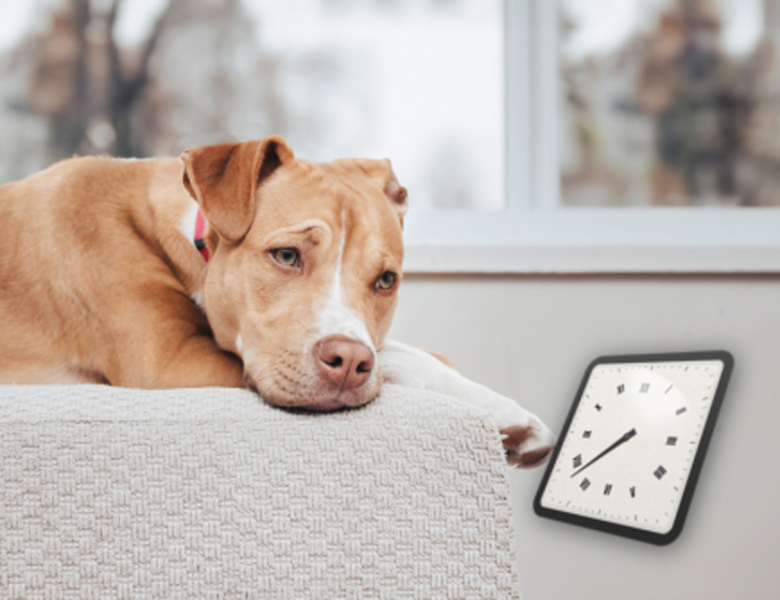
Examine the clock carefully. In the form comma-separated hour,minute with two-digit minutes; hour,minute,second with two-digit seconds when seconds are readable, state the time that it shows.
7,38
